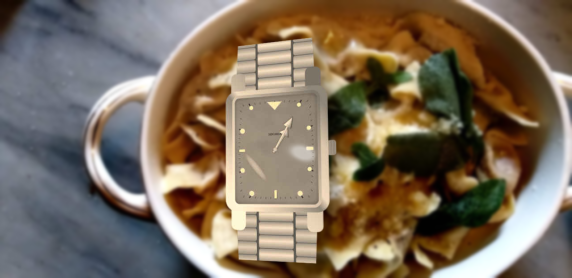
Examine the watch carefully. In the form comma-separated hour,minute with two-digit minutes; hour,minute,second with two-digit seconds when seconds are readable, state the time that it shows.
1,05
